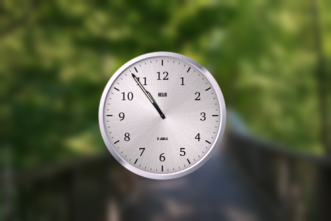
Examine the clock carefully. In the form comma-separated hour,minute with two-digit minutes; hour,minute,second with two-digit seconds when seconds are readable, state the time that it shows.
10,54
